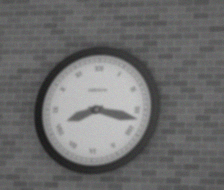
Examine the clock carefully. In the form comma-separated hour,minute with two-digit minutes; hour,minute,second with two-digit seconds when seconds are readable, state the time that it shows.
8,17
